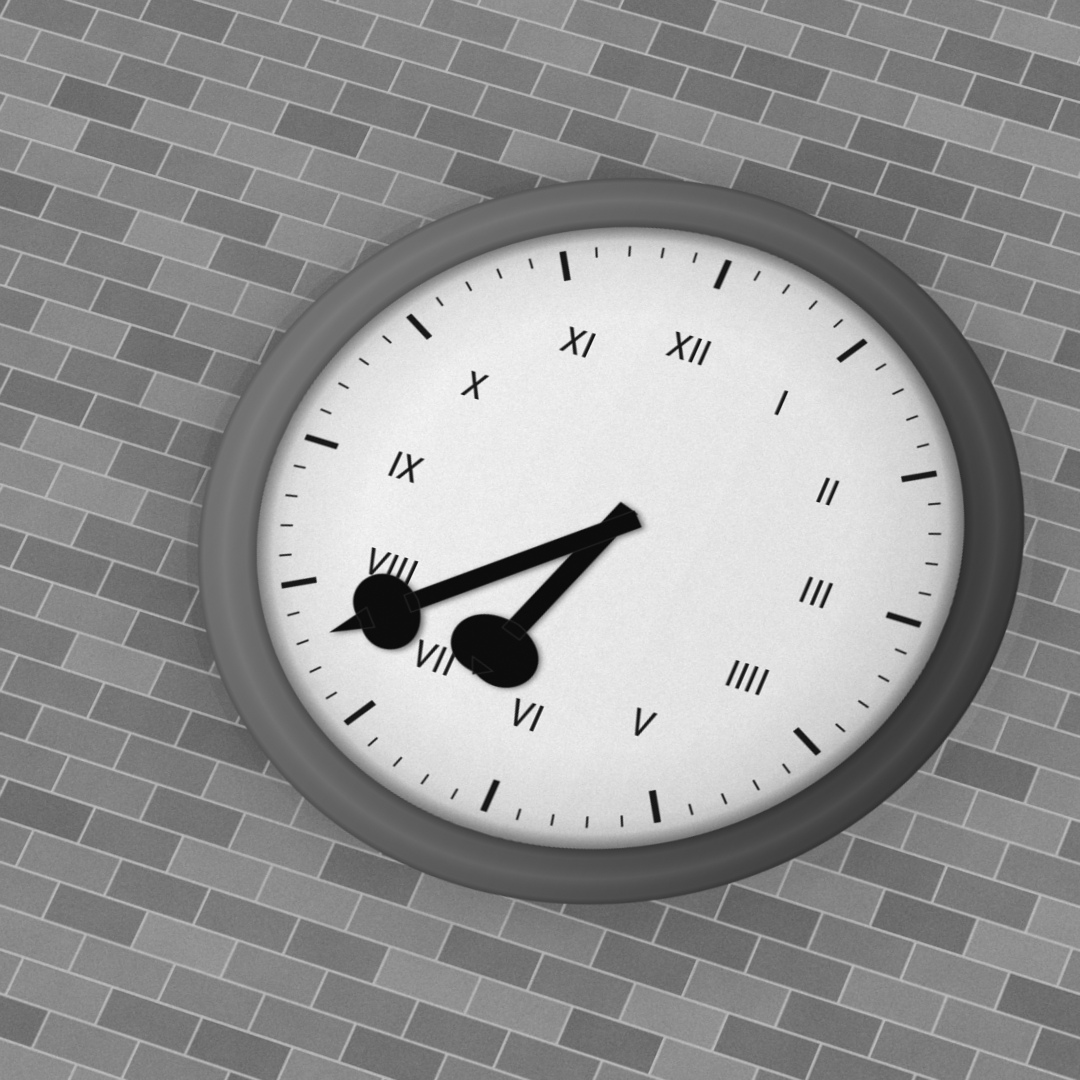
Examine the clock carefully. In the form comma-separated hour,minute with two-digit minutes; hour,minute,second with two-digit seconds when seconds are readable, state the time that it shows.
6,38
